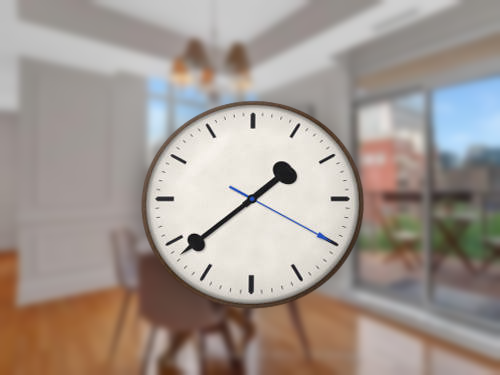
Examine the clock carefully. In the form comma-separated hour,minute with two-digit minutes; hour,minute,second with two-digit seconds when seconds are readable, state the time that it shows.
1,38,20
